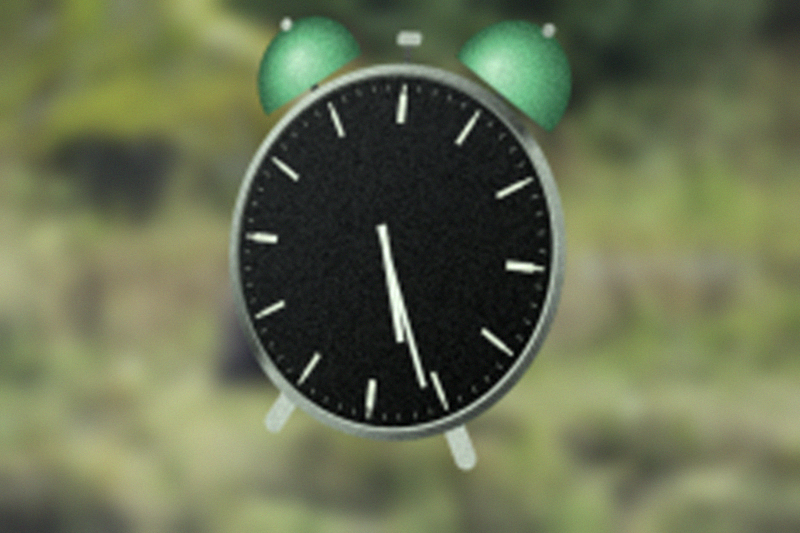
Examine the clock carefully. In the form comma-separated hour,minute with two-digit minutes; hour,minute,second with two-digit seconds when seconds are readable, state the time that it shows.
5,26
